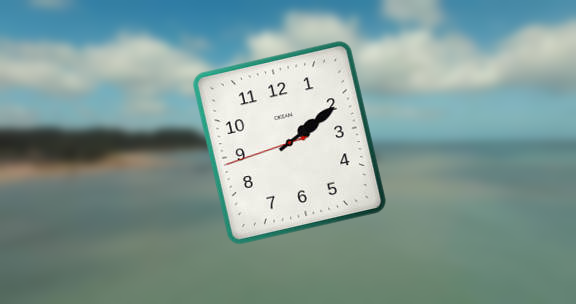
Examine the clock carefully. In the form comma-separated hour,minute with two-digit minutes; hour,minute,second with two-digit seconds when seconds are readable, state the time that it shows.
2,10,44
